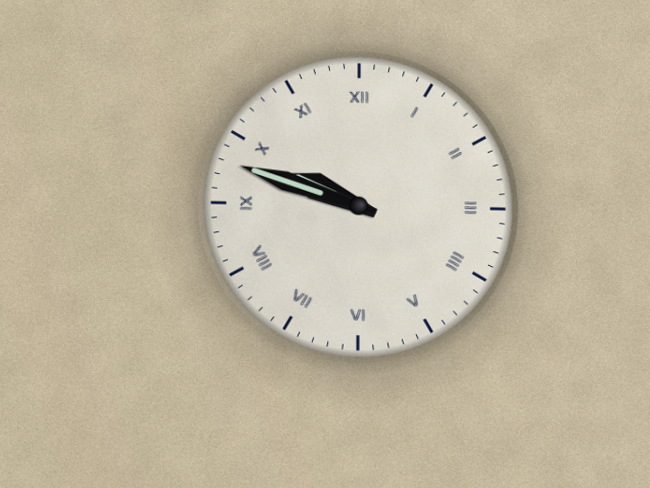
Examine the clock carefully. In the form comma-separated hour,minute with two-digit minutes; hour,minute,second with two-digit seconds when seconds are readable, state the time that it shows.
9,48
